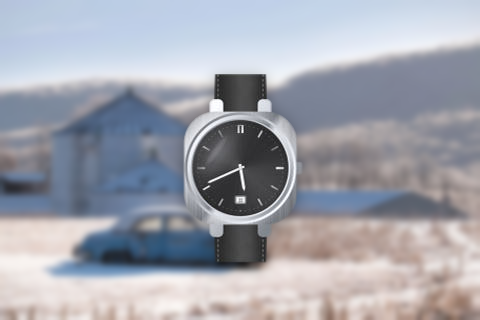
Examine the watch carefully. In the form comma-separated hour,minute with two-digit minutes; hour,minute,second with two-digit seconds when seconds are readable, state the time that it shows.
5,41
